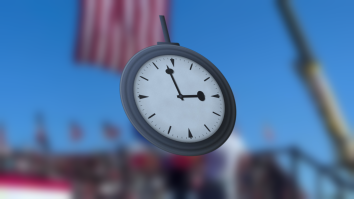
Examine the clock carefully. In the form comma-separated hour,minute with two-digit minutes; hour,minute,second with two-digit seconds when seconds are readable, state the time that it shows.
2,58
